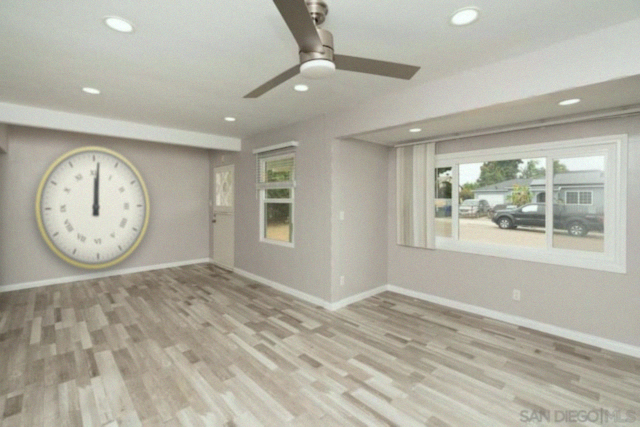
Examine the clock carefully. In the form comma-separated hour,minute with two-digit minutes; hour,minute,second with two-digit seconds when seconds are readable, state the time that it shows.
12,01
